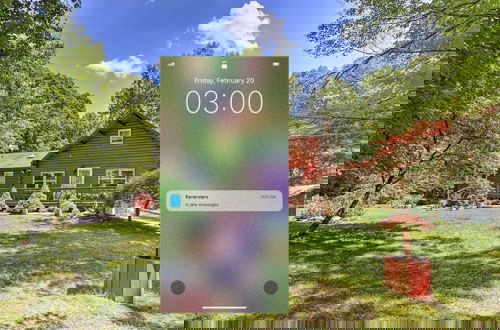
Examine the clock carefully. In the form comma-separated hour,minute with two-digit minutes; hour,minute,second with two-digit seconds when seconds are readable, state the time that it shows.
3,00
